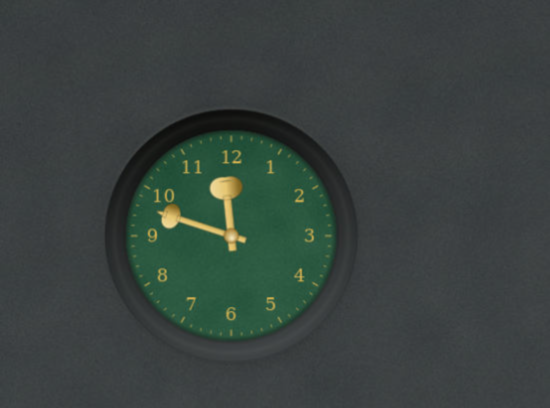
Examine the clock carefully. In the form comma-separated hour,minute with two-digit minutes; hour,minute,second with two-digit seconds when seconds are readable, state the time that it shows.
11,48
